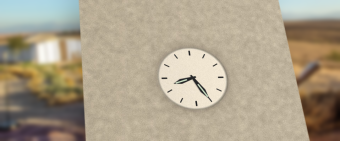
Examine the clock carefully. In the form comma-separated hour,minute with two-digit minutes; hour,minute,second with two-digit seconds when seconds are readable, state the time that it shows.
8,25
